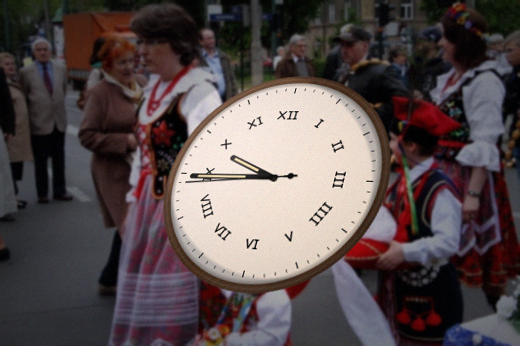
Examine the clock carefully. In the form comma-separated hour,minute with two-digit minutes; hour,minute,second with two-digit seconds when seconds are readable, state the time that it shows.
9,44,44
